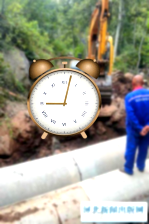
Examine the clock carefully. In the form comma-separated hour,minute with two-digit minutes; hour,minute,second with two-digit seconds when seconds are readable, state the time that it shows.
9,02
